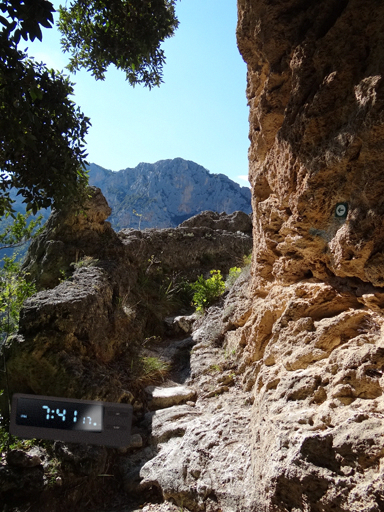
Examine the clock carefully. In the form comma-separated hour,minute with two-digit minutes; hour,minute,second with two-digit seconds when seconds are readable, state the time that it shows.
7,41,17
